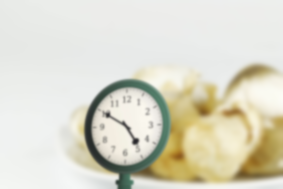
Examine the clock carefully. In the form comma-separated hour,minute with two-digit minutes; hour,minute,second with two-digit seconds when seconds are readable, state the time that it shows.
4,50
